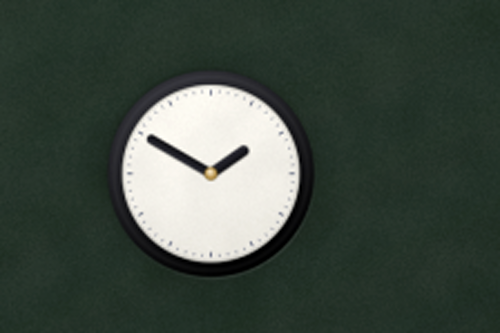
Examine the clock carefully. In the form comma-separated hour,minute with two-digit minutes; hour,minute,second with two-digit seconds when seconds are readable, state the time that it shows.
1,50
